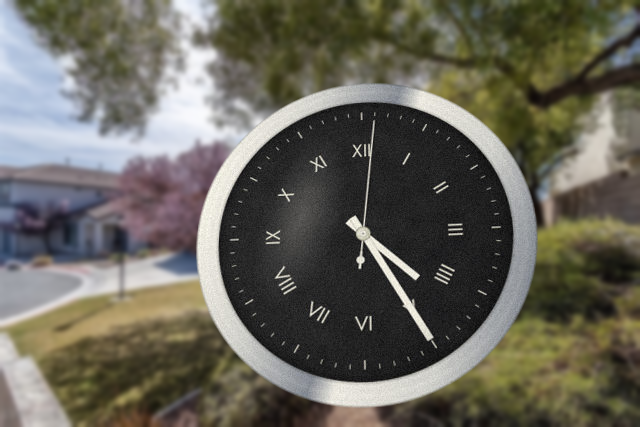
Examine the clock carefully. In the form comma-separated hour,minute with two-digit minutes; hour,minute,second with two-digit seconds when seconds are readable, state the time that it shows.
4,25,01
